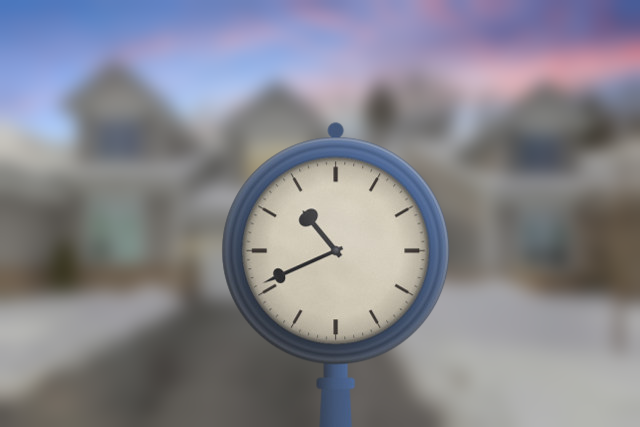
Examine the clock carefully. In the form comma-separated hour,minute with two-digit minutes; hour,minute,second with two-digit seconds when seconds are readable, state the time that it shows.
10,41
